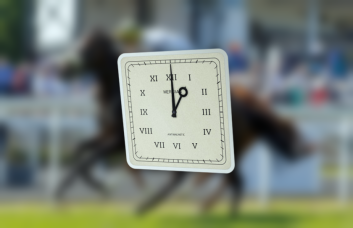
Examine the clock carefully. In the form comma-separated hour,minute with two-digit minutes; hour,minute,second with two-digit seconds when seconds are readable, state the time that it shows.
1,00
